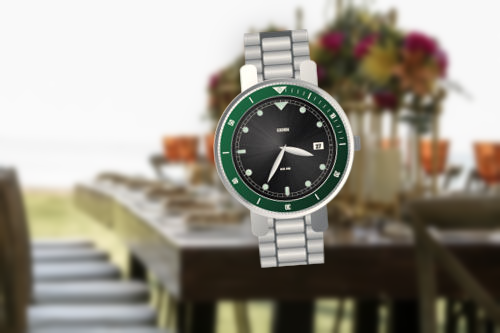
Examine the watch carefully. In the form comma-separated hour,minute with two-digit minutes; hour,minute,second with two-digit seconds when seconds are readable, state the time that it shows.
3,35
